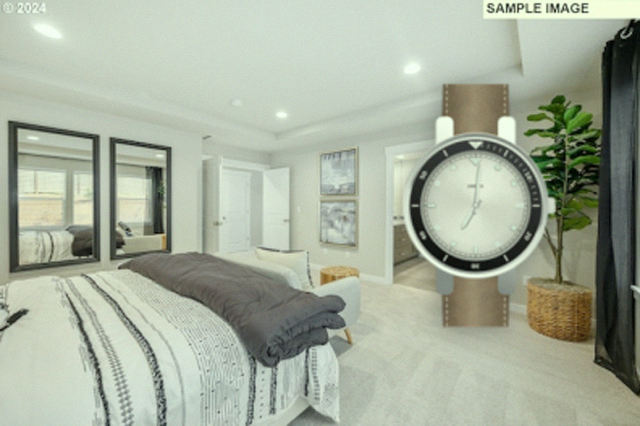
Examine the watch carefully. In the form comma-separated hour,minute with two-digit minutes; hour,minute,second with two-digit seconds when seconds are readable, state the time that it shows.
7,01
